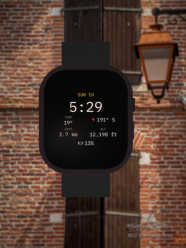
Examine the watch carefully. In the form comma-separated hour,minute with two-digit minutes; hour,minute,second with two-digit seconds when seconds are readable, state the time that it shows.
5,29
